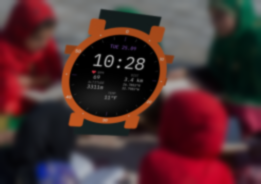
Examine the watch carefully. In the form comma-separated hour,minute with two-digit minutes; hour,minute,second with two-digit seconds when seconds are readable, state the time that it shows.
10,28
